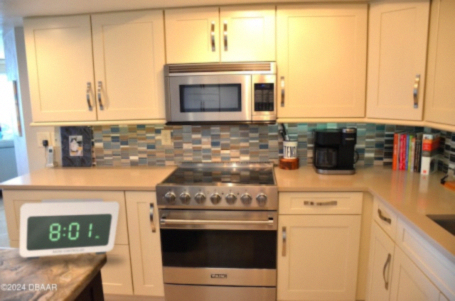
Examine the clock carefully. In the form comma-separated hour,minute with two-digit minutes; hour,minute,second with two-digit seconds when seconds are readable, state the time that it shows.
8,01
